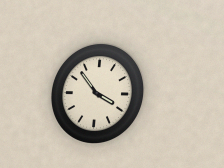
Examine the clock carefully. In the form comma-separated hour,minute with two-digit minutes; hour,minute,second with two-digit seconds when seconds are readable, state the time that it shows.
3,53
